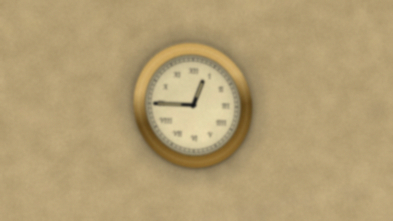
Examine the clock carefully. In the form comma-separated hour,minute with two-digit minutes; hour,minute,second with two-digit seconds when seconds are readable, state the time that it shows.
12,45
